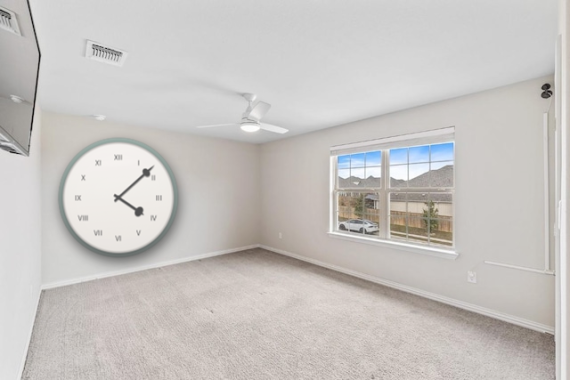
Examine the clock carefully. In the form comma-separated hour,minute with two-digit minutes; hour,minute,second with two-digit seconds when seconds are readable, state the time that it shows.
4,08
